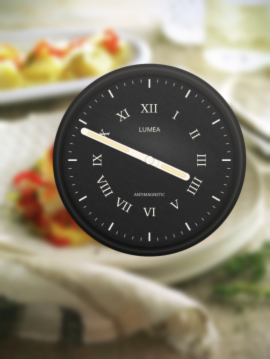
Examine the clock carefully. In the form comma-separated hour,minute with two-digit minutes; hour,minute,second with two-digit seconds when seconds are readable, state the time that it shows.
3,49
